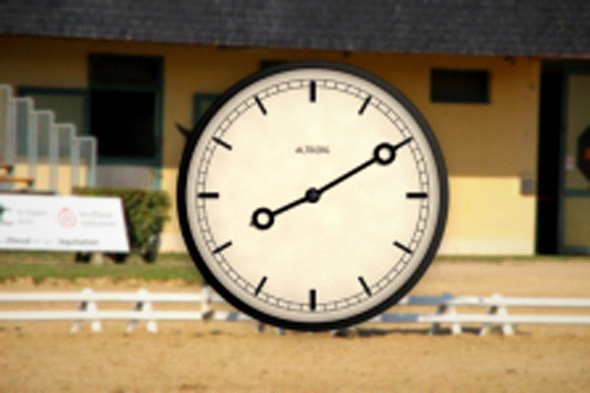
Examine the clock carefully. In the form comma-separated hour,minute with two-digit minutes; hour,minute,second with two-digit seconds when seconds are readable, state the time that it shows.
8,10
